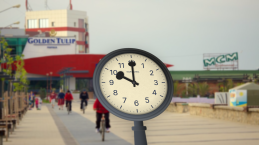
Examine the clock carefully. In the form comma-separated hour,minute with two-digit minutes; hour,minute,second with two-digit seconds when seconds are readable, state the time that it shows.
10,00
